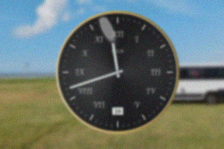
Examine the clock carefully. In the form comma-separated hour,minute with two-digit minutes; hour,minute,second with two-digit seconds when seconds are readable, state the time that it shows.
11,42
